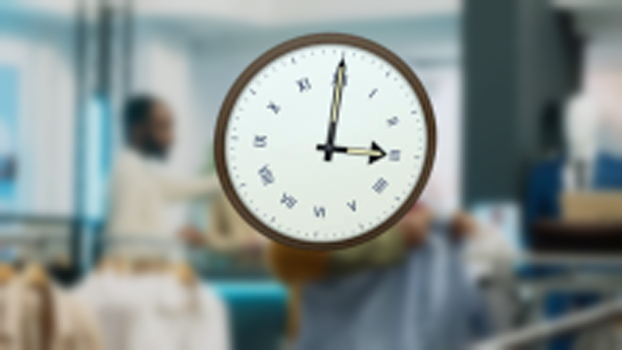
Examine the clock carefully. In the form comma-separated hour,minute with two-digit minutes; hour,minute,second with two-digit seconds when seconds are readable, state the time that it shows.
3,00
